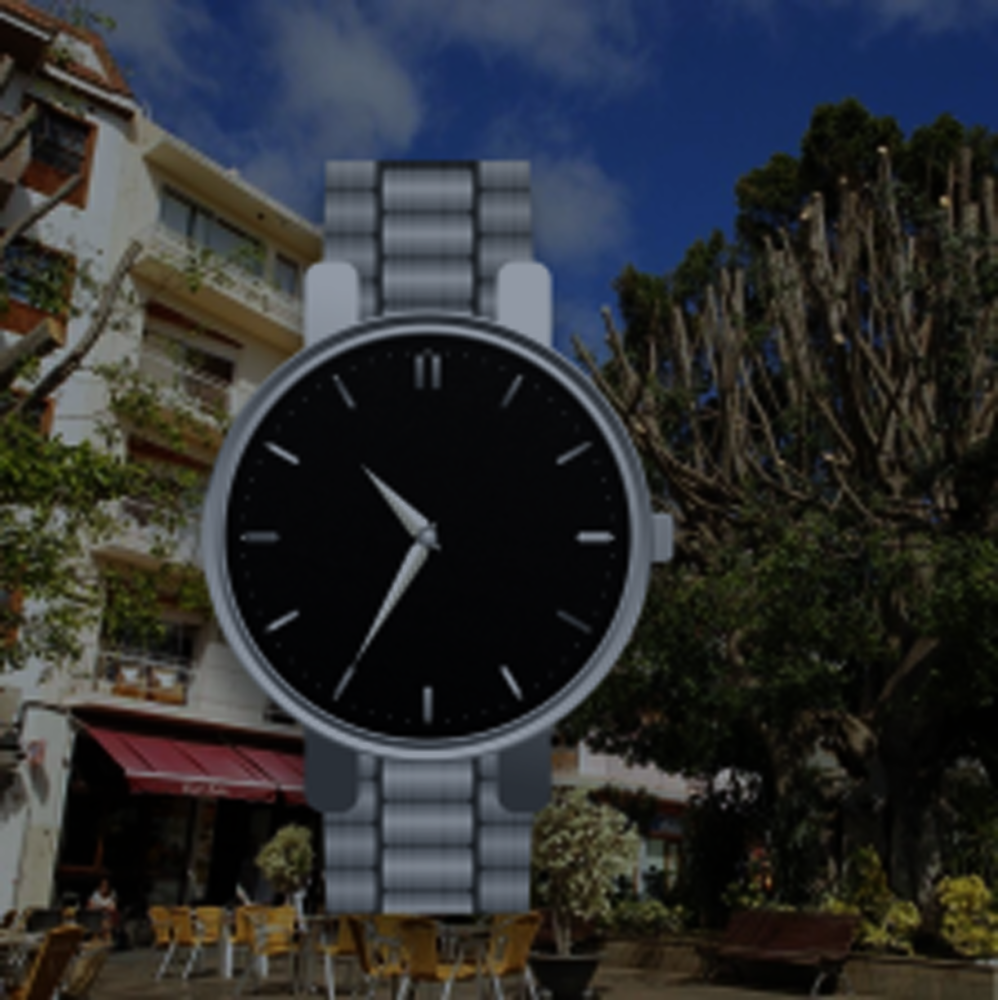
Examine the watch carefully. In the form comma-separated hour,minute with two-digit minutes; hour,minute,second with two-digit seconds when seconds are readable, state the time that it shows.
10,35
